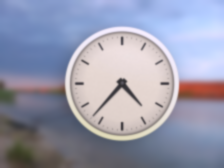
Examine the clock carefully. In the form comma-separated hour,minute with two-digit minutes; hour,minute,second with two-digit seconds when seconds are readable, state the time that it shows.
4,37
